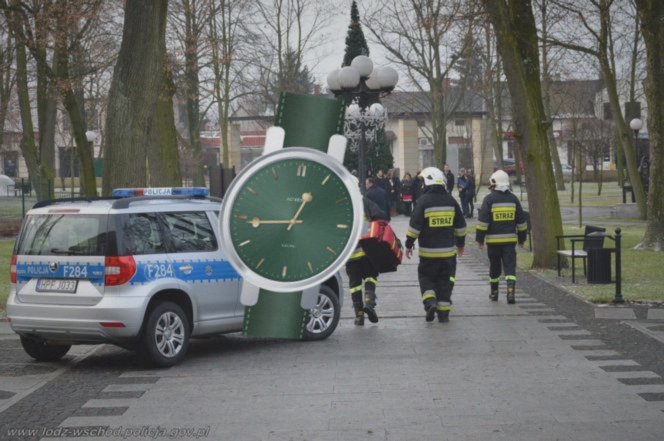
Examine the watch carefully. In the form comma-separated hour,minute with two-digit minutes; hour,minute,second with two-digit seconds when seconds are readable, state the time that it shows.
12,44
